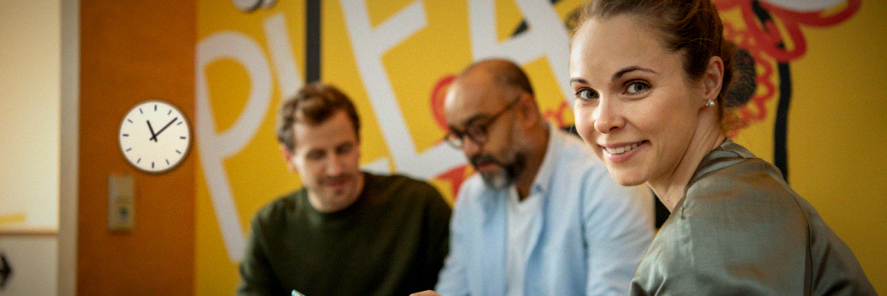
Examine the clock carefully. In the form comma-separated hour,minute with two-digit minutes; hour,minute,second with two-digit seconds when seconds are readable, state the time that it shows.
11,08
